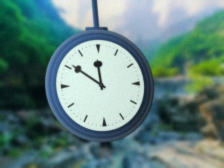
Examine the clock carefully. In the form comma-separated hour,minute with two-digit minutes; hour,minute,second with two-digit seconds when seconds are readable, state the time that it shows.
11,51
